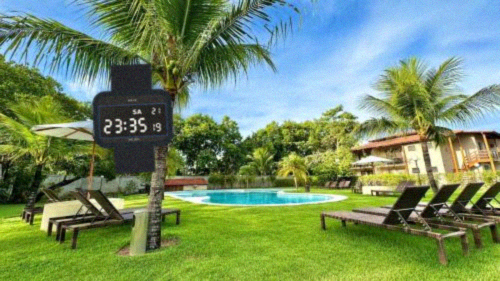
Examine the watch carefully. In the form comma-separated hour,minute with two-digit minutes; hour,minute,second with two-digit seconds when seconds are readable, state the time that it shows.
23,35
